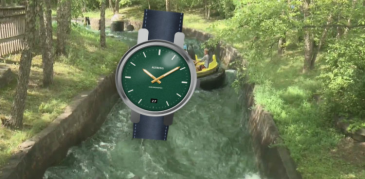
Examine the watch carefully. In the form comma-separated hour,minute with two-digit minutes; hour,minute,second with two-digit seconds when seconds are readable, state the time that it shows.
10,09
